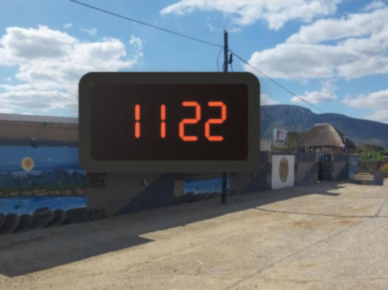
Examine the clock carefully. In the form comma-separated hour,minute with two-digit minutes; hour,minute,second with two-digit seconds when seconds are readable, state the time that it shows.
11,22
